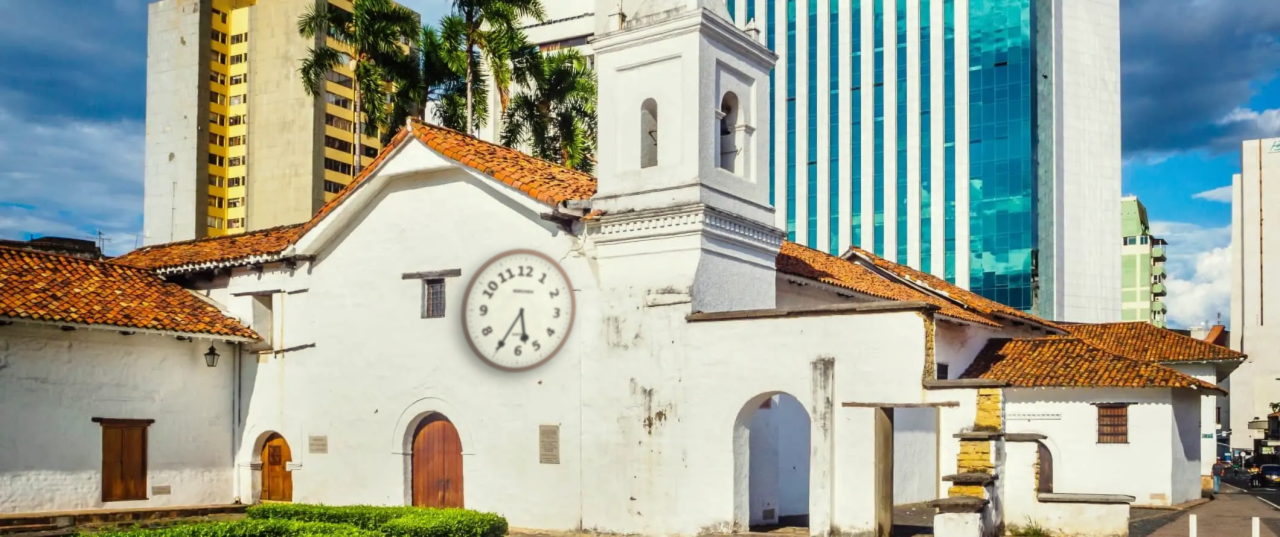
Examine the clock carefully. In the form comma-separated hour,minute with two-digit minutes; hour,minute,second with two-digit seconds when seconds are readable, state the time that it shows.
5,35
